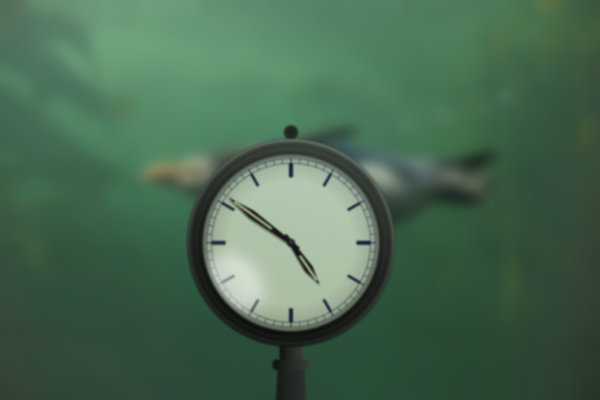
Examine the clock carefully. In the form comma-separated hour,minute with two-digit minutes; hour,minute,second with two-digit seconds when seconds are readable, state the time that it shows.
4,51
